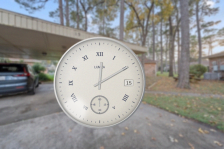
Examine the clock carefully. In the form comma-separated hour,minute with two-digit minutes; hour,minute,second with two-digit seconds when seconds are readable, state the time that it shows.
12,10
